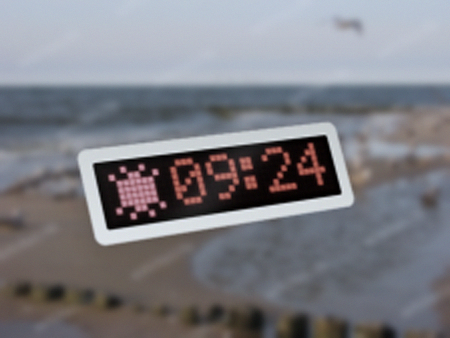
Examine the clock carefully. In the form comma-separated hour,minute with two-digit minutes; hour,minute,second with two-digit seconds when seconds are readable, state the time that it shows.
9,24
